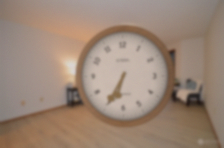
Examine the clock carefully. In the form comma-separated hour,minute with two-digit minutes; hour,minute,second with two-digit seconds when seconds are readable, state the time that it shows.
6,35
